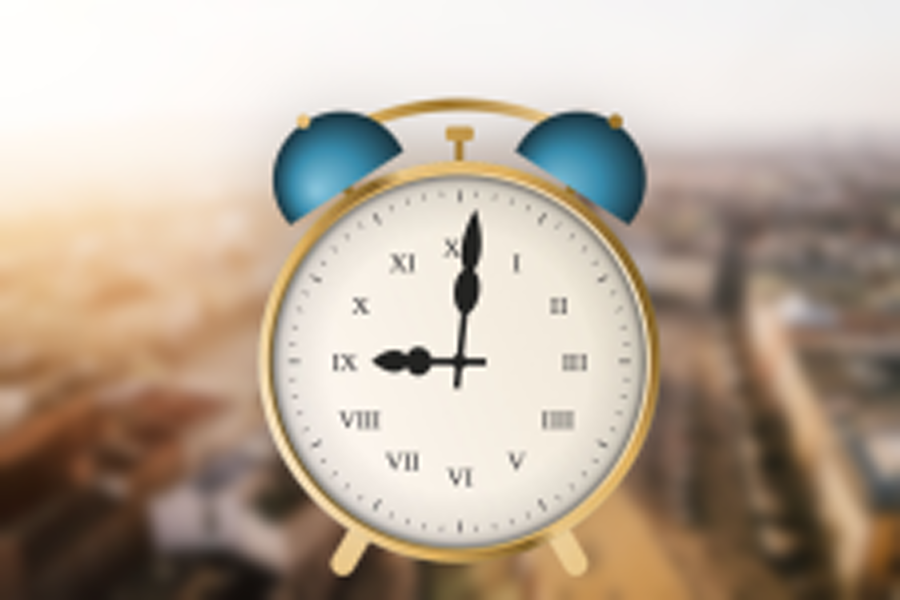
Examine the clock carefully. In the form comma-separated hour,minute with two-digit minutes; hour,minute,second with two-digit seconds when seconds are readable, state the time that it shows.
9,01
